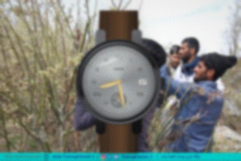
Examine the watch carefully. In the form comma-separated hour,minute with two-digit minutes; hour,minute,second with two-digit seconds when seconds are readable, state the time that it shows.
8,28
